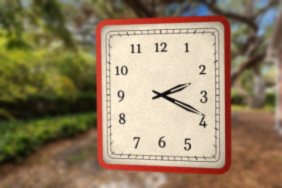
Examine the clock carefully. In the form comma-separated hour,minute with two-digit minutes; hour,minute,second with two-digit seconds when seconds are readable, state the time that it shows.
2,19
